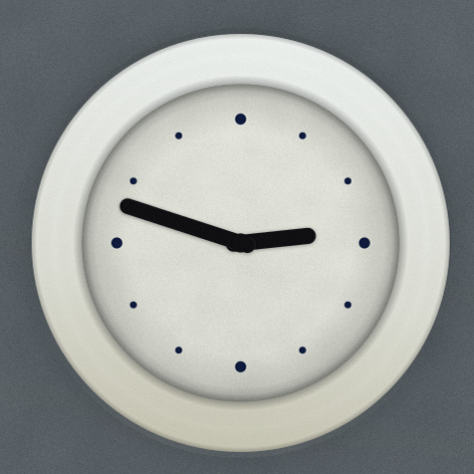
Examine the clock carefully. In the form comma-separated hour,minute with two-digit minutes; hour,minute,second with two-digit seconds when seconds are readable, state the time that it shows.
2,48
